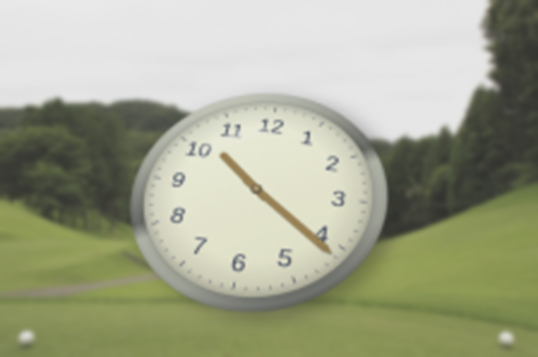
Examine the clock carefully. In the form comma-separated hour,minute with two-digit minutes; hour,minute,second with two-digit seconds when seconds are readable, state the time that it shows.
10,21
